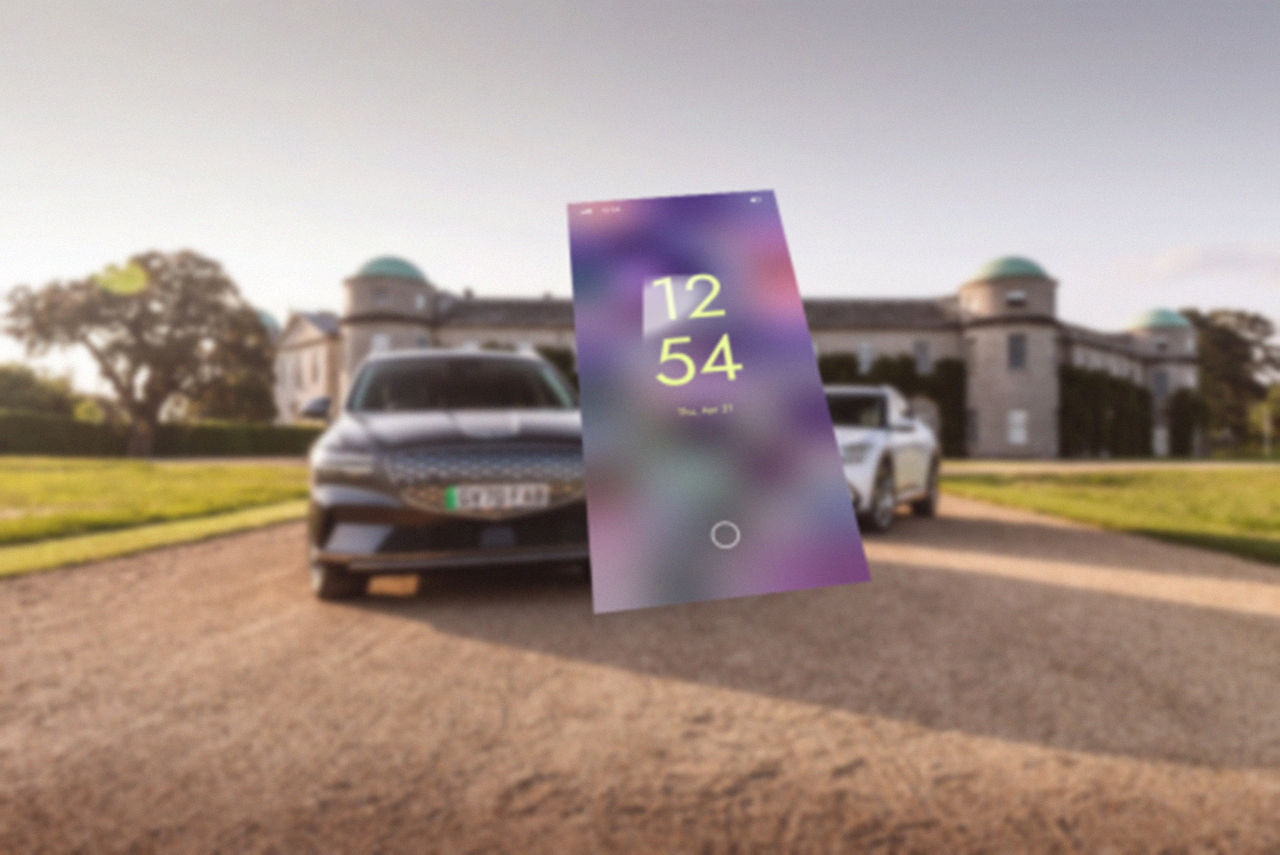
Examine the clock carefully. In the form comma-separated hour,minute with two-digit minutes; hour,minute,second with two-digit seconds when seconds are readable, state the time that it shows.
12,54
